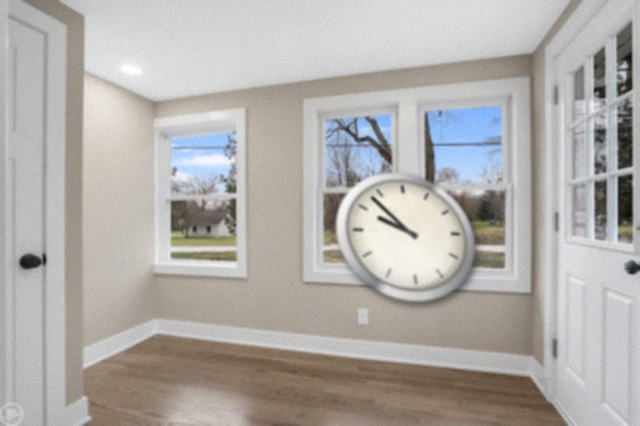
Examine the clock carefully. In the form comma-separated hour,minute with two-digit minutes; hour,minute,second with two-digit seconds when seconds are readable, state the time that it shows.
9,53
